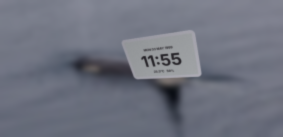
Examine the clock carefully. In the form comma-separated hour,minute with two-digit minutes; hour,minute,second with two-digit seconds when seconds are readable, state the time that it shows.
11,55
